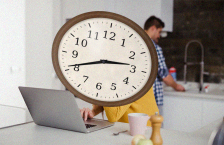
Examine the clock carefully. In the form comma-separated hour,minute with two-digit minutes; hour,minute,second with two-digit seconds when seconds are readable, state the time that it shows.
2,41
